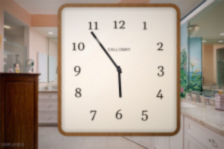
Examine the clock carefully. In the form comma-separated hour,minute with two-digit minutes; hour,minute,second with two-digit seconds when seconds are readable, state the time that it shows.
5,54
